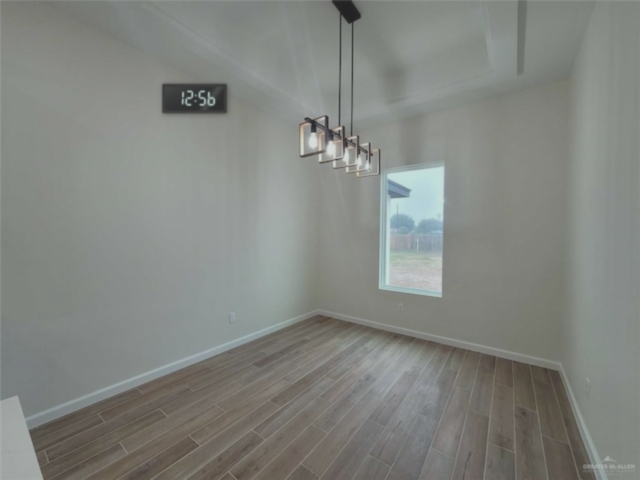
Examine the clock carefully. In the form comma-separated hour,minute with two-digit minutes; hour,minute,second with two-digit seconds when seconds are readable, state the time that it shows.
12,56
